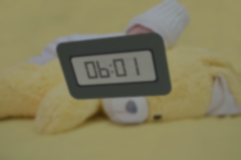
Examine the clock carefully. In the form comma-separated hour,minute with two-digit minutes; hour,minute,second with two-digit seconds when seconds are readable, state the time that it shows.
6,01
